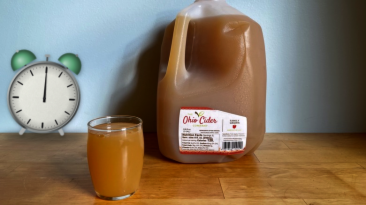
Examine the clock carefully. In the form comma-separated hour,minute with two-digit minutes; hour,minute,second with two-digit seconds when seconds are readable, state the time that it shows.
12,00
